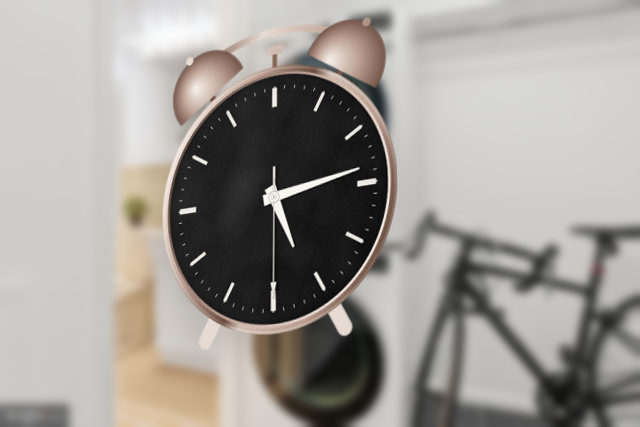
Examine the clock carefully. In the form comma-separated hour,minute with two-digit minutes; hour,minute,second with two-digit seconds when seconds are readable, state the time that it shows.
5,13,30
